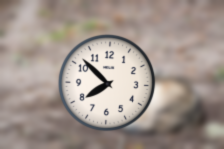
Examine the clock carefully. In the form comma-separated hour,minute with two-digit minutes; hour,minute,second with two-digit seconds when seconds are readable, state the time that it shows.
7,52
